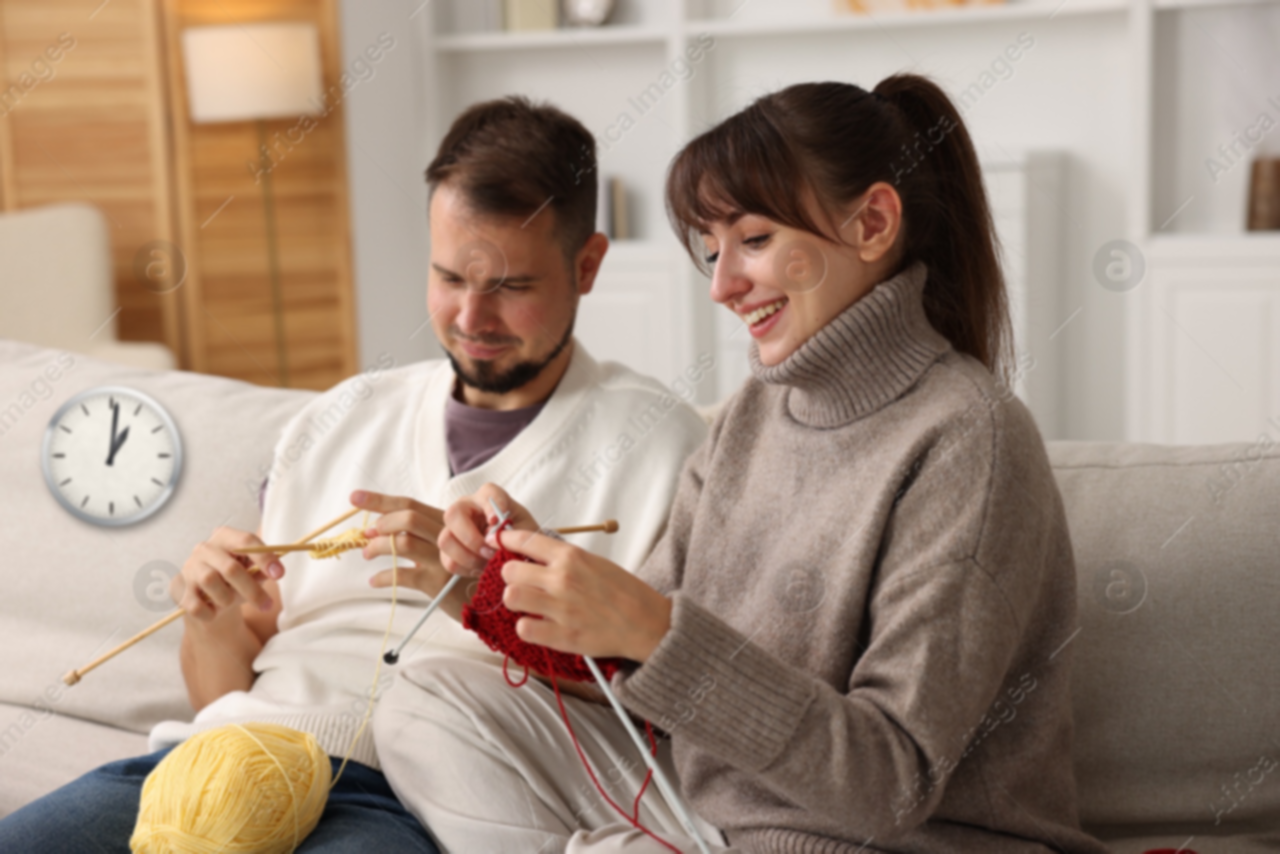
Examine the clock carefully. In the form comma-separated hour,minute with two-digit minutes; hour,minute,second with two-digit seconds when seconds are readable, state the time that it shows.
1,01
